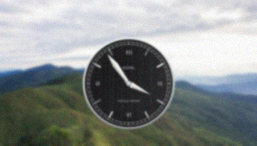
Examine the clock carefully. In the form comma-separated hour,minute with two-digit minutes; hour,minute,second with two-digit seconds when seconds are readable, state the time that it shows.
3,54
